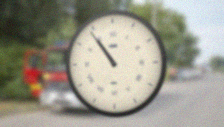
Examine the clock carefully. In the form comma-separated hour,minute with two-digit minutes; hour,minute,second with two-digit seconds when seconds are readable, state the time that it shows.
10,54
